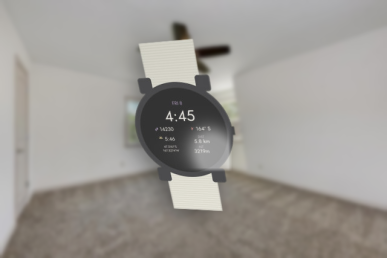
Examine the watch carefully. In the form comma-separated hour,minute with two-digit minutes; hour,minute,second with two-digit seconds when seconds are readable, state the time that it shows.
4,45
